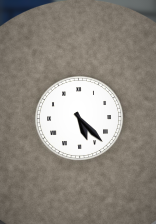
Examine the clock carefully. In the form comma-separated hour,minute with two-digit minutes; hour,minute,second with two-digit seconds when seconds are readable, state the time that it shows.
5,23
